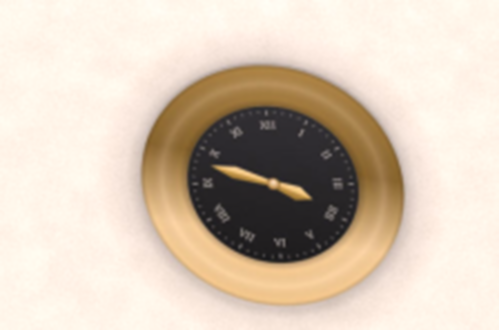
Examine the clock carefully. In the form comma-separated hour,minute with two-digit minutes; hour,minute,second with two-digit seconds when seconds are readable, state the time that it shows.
3,48
